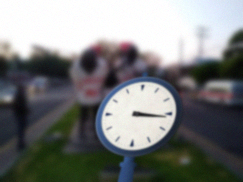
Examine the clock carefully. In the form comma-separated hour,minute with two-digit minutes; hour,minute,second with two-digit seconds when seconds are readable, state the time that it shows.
3,16
